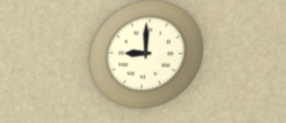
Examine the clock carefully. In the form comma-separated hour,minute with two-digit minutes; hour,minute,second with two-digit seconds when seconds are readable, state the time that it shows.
8,59
